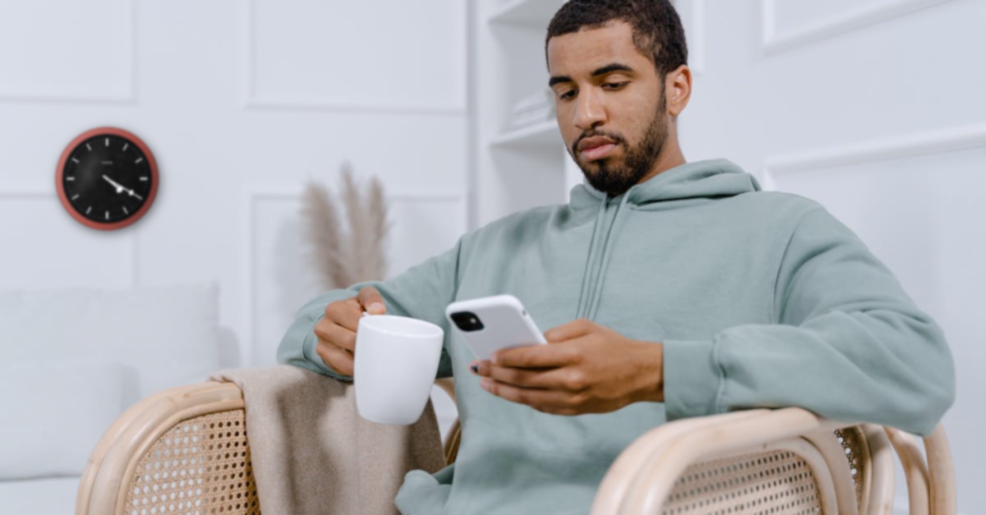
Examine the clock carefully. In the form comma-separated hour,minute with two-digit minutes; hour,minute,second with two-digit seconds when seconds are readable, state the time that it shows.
4,20
